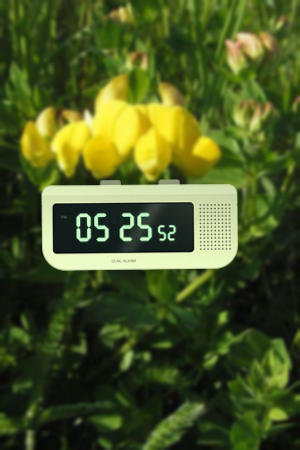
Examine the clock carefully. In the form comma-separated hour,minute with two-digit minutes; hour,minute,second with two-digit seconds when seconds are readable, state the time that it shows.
5,25,52
